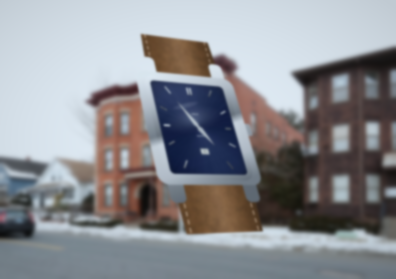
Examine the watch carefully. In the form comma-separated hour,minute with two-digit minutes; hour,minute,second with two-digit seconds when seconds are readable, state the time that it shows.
4,55
